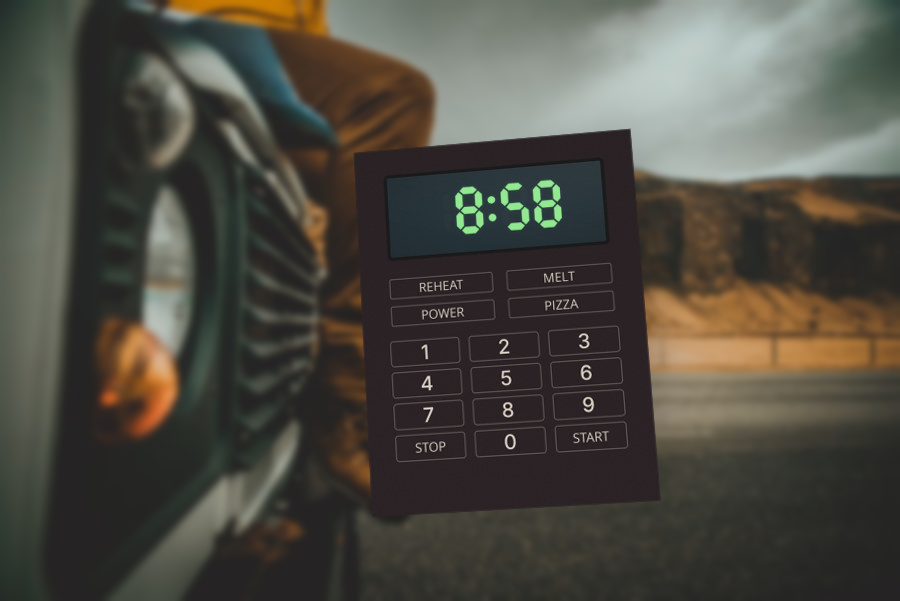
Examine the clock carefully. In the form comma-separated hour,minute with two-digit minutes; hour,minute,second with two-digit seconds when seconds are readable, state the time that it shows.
8,58
